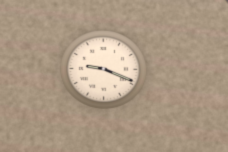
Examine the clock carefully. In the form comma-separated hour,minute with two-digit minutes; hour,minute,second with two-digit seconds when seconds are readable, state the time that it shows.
9,19
